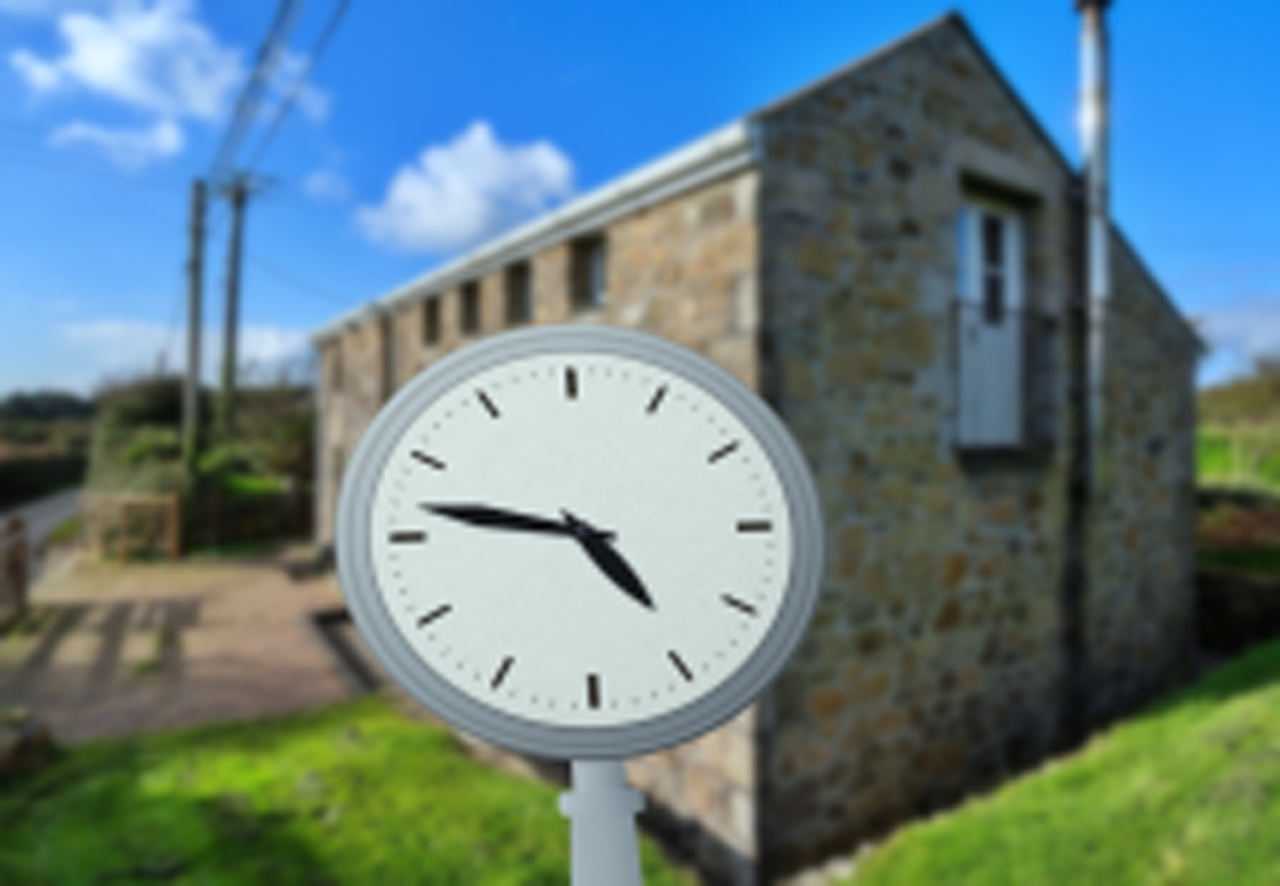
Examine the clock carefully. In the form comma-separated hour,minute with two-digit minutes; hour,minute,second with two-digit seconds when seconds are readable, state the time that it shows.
4,47
